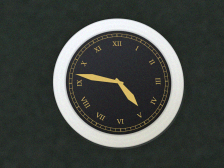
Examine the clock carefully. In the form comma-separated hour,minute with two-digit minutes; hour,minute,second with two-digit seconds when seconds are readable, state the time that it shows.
4,47
